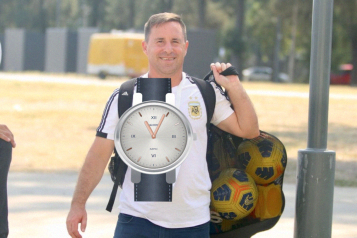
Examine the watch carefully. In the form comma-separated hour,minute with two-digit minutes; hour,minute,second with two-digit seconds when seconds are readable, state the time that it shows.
11,04
